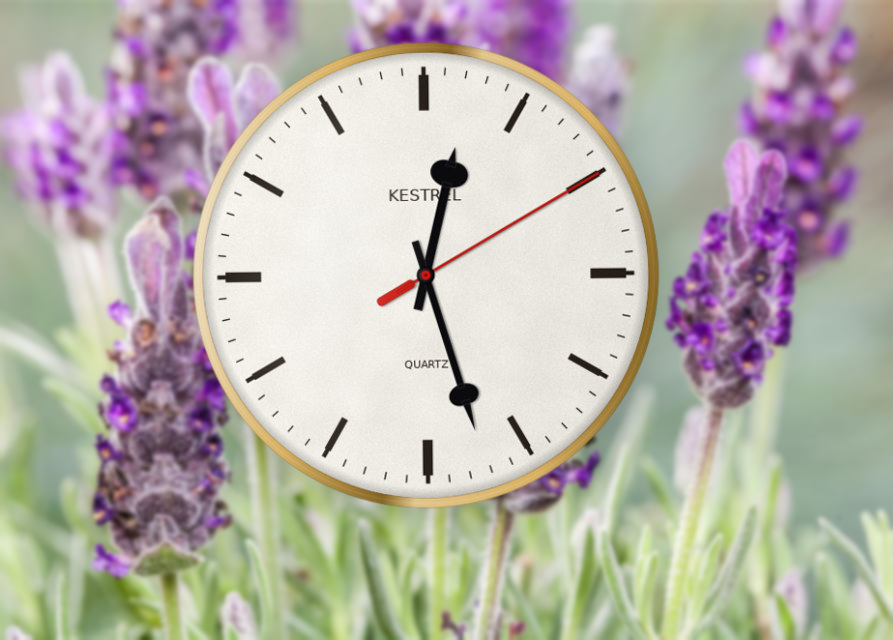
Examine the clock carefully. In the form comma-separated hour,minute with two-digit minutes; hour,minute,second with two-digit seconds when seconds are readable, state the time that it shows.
12,27,10
